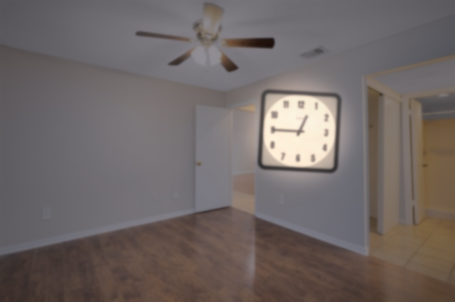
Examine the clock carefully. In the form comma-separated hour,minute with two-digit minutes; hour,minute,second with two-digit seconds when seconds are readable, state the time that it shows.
12,45
